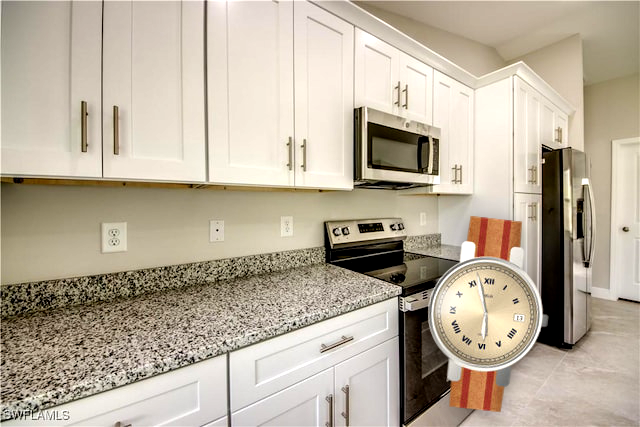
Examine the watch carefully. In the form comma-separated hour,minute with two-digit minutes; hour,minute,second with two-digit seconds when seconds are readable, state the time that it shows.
5,57
